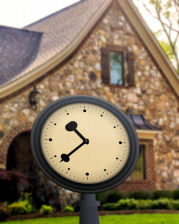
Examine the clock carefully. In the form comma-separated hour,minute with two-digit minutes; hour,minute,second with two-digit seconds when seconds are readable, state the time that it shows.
10,38
